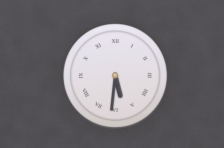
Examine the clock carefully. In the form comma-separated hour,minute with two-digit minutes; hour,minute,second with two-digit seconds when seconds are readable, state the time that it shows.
5,31
